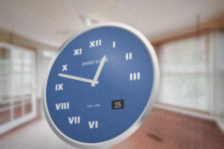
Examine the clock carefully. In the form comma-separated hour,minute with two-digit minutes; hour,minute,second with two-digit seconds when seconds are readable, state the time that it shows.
12,48
